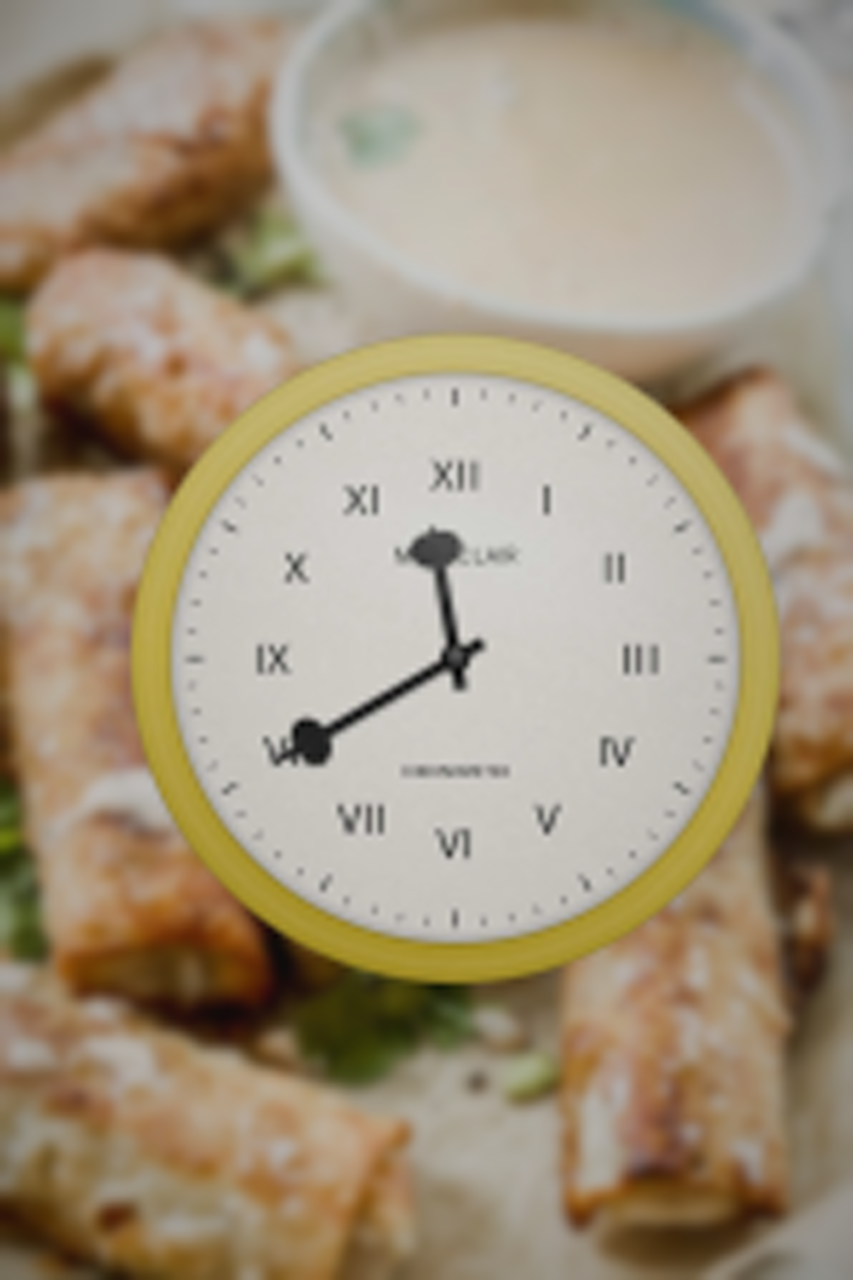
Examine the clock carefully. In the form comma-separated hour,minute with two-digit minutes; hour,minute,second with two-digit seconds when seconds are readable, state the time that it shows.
11,40
